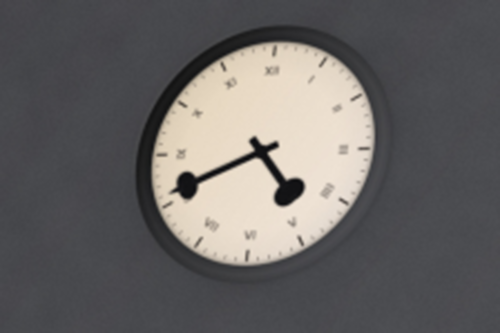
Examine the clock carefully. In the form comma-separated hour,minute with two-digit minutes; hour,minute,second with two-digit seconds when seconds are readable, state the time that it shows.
4,41
